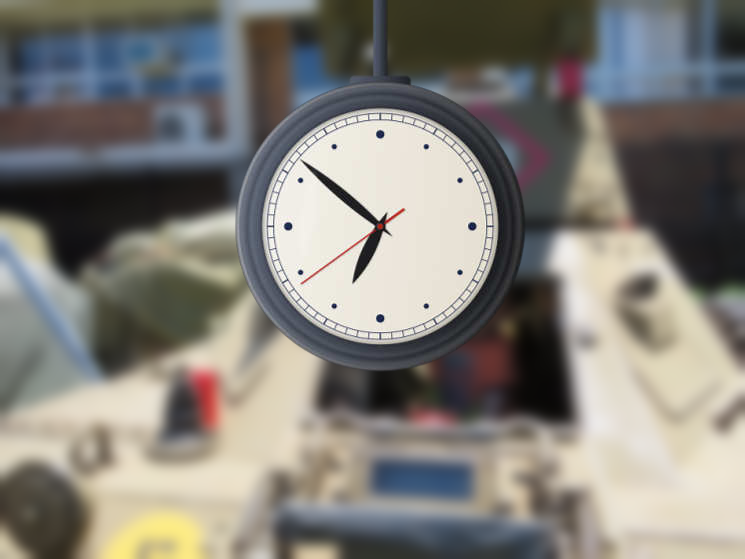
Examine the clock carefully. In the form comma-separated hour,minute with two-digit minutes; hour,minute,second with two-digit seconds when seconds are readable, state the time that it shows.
6,51,39
